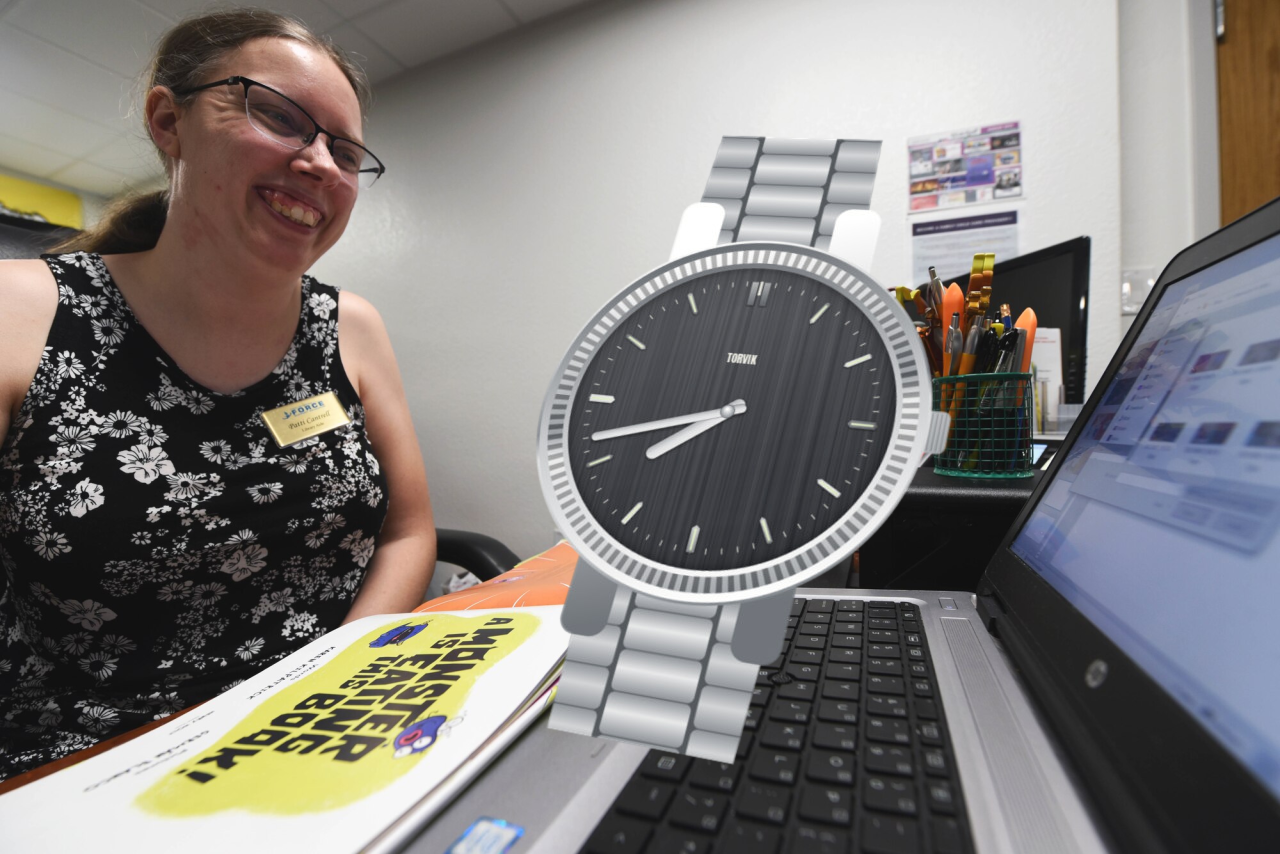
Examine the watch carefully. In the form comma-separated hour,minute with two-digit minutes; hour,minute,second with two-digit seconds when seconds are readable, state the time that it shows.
7,42
